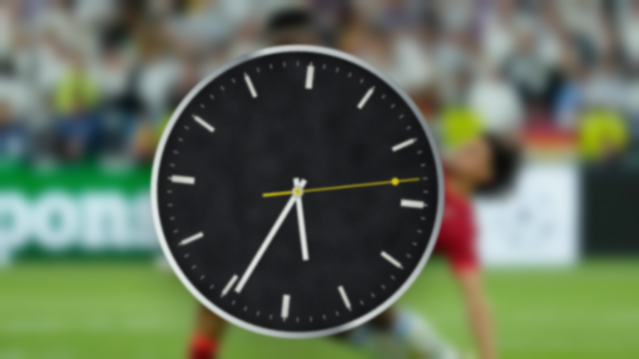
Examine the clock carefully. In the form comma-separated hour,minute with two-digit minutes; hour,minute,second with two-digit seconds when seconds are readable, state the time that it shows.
5,34,13
